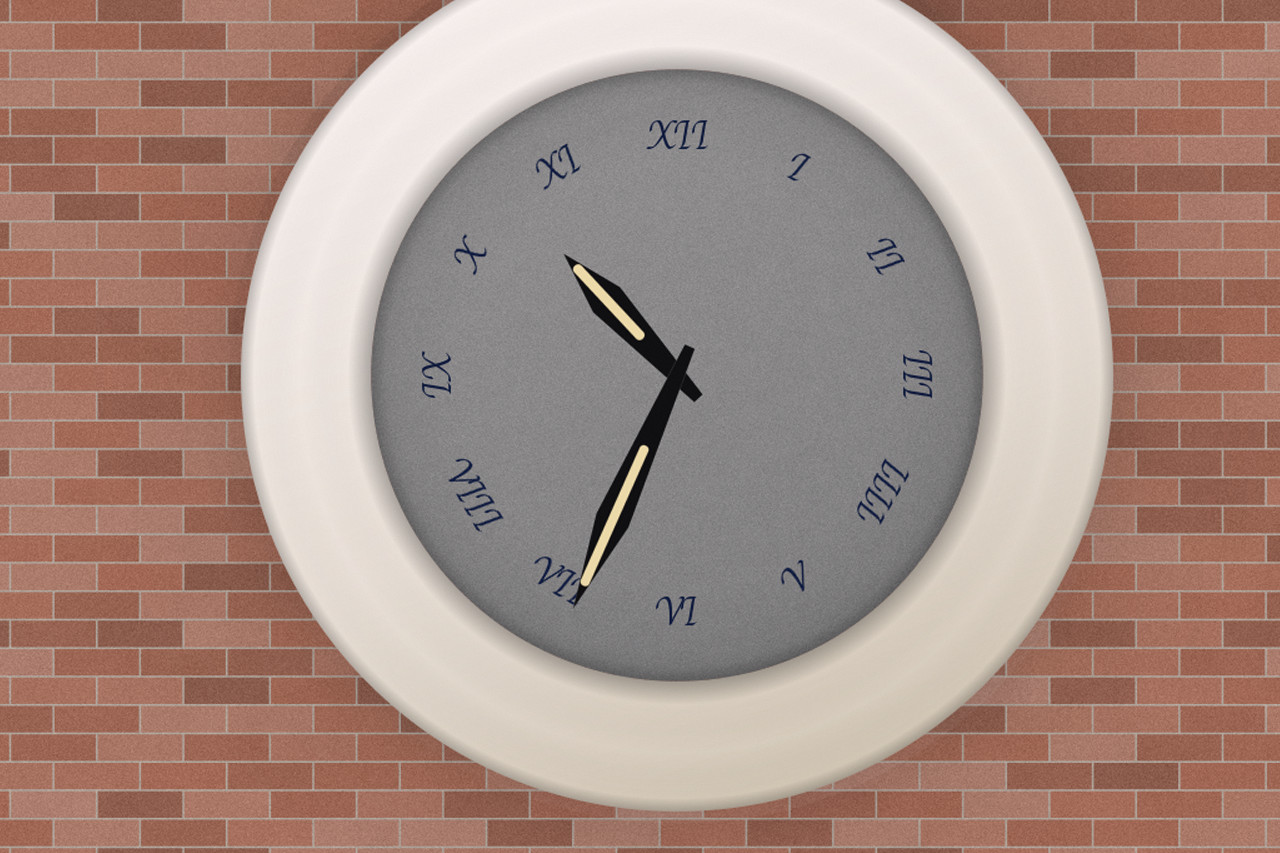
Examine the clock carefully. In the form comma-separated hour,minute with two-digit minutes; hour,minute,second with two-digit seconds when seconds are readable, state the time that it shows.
10,34
